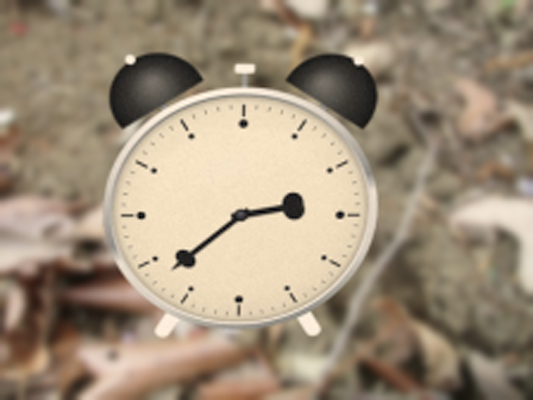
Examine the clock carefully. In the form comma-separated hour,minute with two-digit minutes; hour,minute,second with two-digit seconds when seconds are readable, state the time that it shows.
2,38
